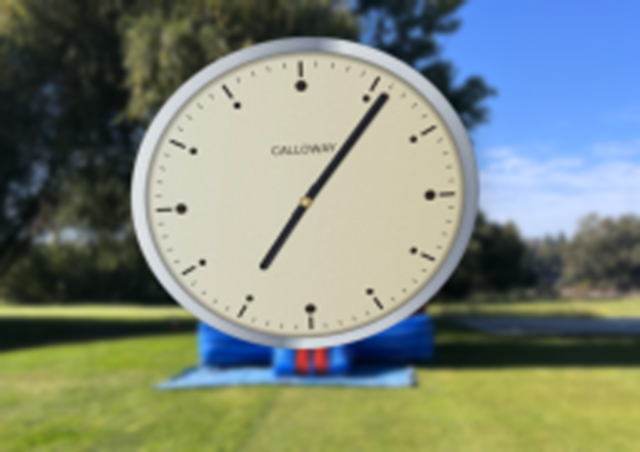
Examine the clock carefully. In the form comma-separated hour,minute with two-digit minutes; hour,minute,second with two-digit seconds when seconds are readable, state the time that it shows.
7,06
